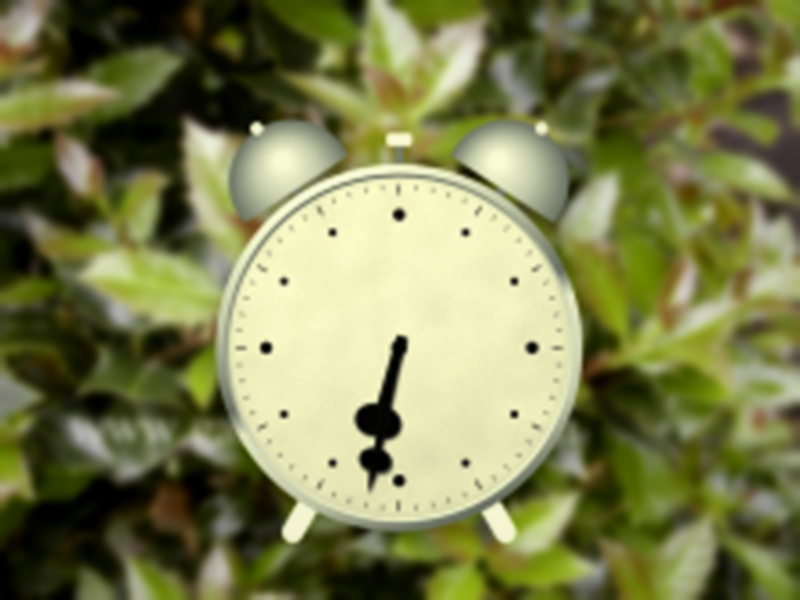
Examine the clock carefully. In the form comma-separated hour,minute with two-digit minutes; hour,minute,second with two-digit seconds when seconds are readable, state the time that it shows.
6,32
